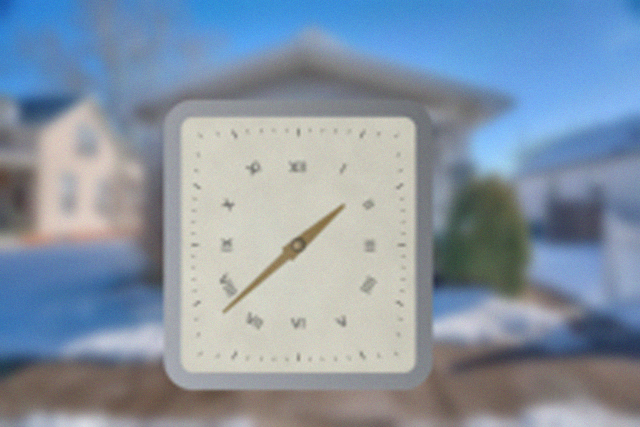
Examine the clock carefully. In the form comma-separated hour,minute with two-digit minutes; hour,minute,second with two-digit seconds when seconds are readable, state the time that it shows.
1,38
